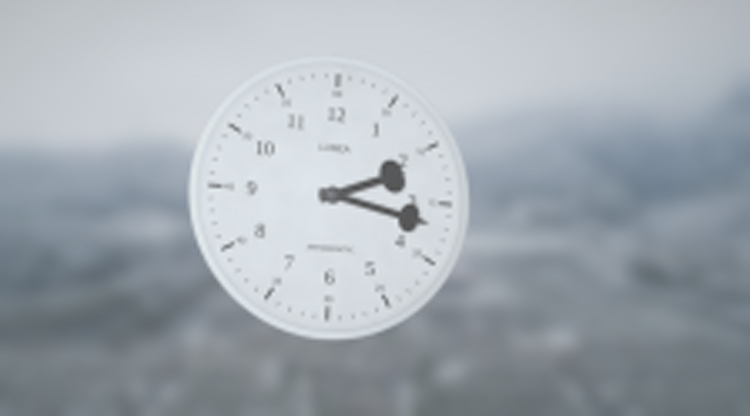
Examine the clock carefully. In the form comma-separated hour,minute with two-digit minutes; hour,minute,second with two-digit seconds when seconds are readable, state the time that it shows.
2,17
